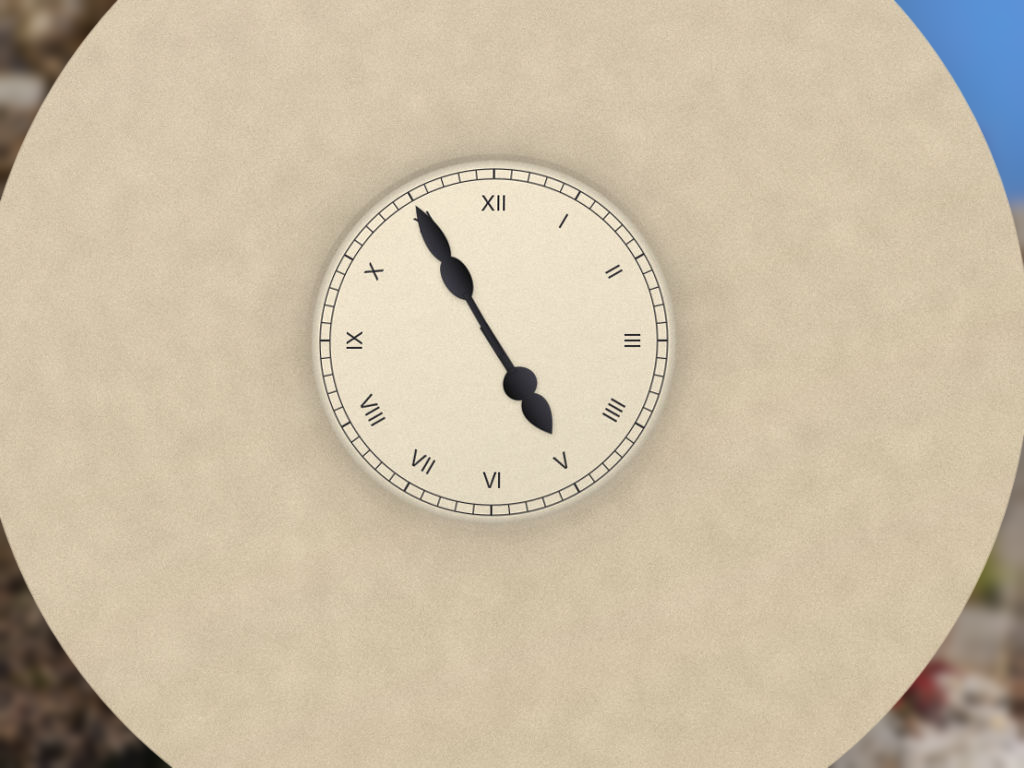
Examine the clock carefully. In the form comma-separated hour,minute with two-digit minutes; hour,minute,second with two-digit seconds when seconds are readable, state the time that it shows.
4,55
